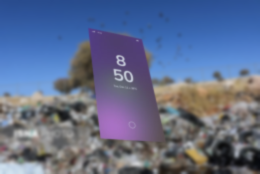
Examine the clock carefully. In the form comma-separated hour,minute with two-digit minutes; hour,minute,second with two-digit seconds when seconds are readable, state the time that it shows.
8,50
